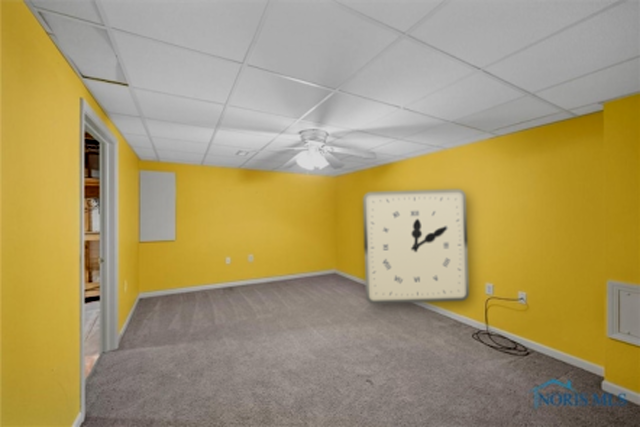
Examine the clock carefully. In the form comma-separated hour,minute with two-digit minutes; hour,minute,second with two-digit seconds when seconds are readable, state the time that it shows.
12,10
